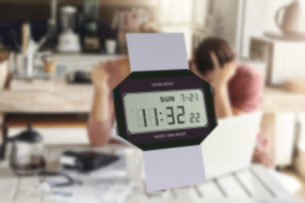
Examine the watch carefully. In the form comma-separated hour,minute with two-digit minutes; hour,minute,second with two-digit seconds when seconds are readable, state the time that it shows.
11,32
